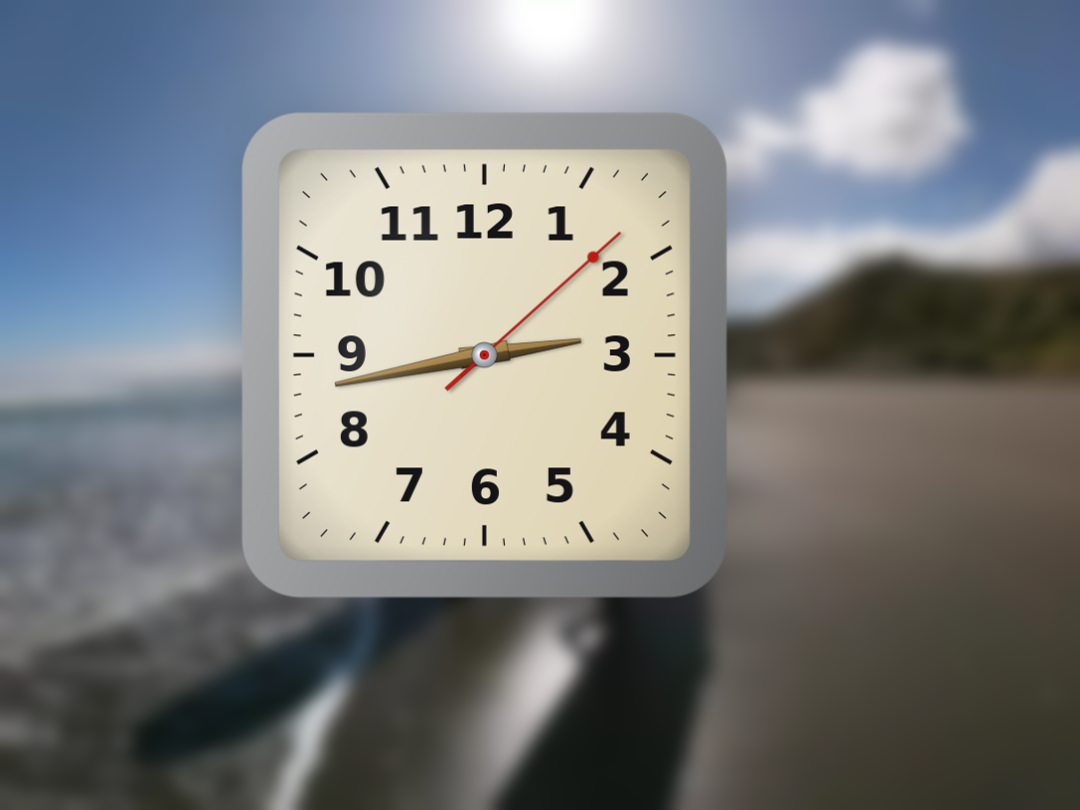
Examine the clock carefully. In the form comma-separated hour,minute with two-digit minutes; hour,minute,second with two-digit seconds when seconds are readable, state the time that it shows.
2,43,08
